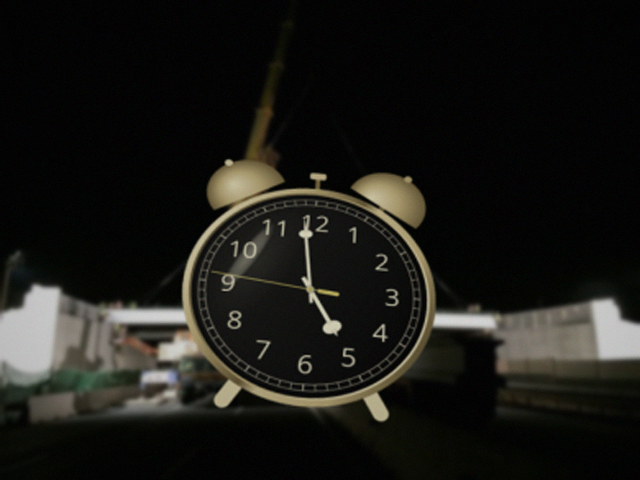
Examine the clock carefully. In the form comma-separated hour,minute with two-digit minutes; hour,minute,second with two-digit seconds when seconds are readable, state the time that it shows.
4,58,46
